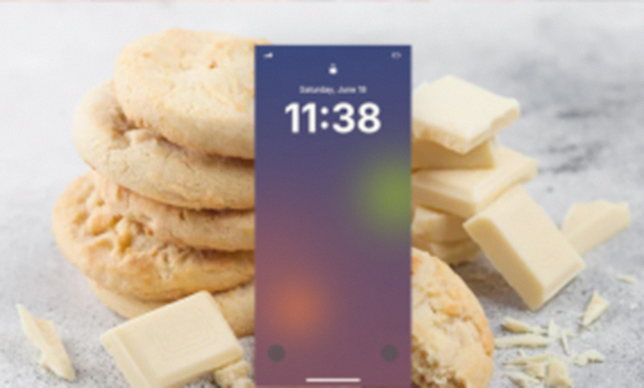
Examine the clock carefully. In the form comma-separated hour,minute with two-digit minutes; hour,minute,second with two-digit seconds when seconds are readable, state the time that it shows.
11,38
